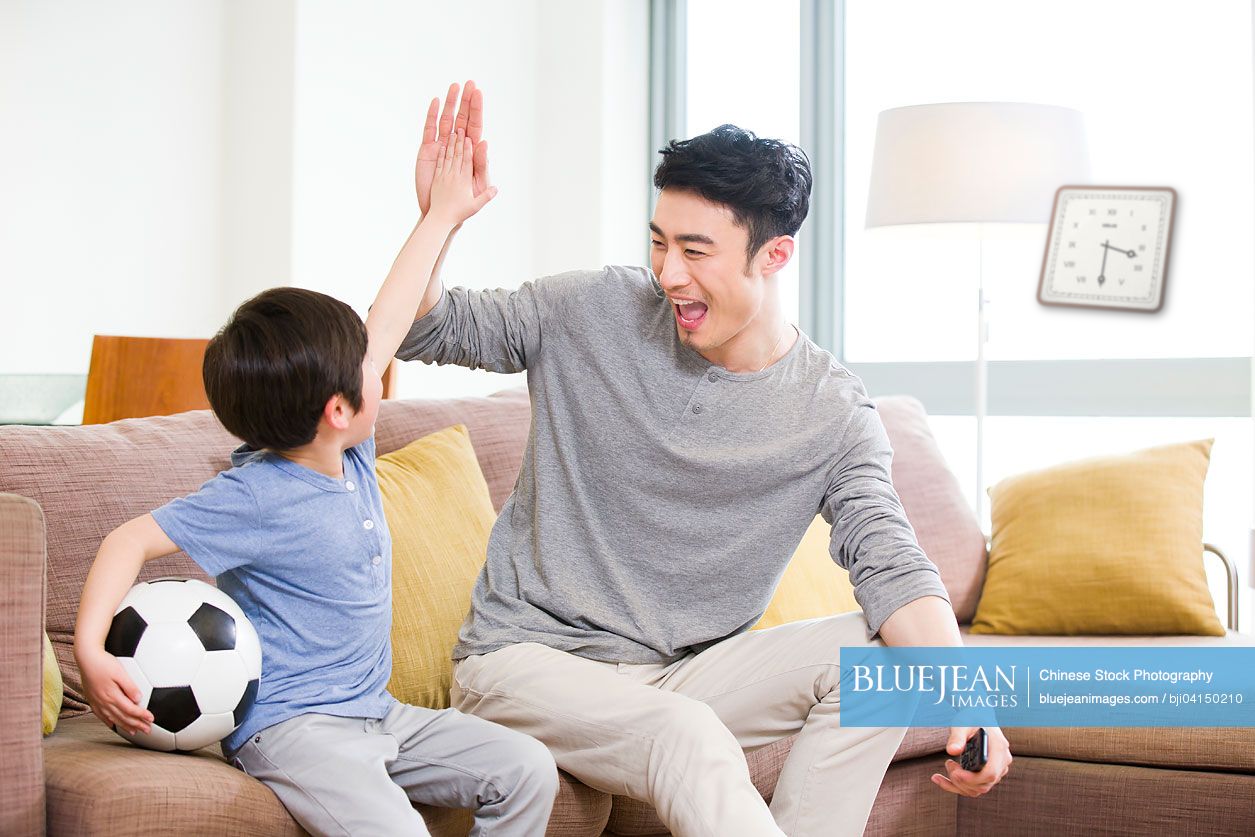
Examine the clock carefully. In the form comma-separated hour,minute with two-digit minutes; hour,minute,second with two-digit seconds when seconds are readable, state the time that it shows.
3,30
